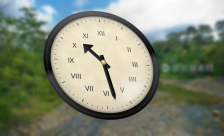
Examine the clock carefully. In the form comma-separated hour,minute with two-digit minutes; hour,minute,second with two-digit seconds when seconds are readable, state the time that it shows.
10,28
